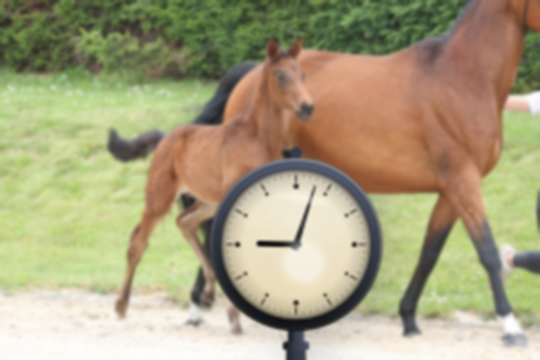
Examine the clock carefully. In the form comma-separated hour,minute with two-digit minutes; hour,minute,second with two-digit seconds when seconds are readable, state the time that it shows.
9,03
